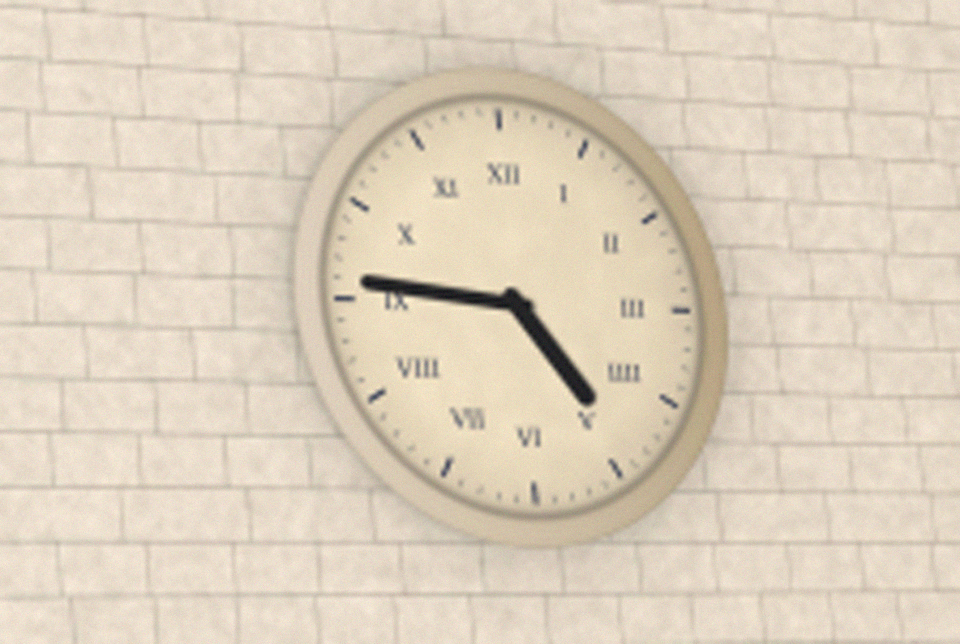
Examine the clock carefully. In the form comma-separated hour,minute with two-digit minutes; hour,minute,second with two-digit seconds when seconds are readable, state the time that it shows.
4,46
